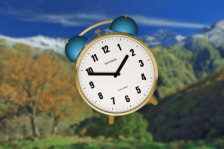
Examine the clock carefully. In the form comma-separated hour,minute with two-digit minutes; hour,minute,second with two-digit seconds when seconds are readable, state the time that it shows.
1,49
